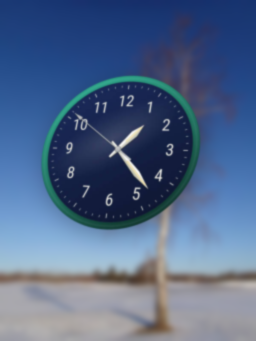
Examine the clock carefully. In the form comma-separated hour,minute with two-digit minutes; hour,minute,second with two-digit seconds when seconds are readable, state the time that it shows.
1,22,51
